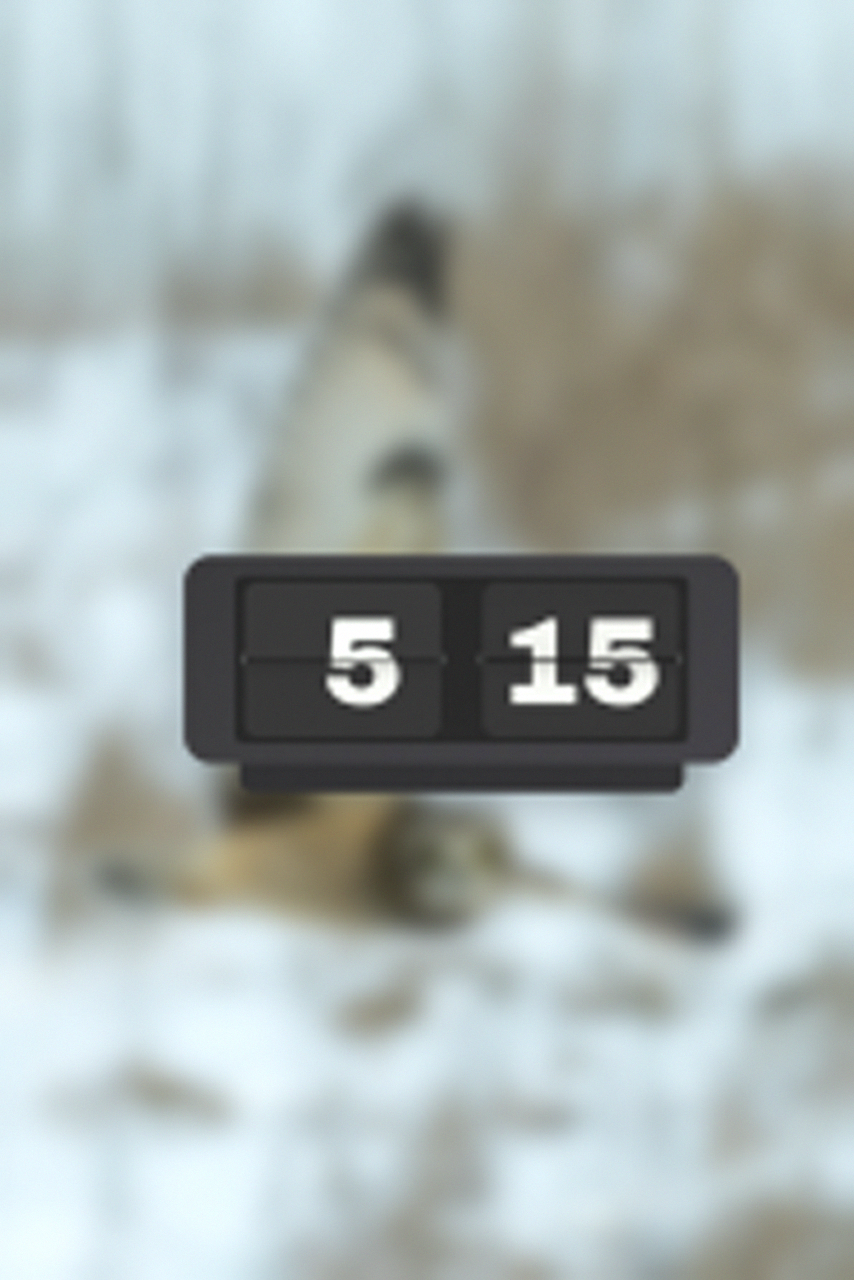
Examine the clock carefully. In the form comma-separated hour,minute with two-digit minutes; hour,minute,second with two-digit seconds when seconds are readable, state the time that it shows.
5,15
